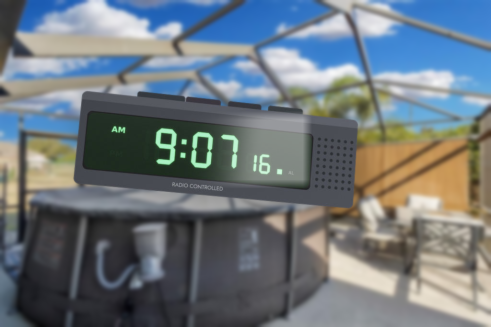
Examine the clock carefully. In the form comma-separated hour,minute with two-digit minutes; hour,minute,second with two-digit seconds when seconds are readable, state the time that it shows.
9,07,16
